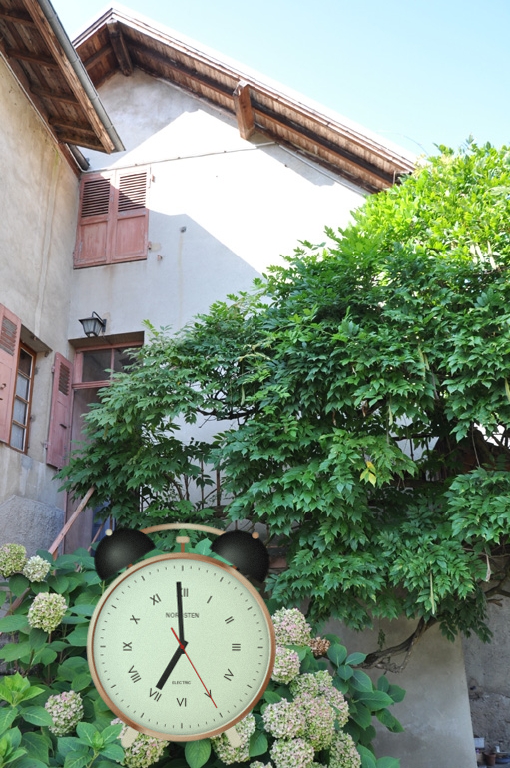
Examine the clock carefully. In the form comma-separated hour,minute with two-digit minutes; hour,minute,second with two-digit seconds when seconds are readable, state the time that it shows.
6,59,25
